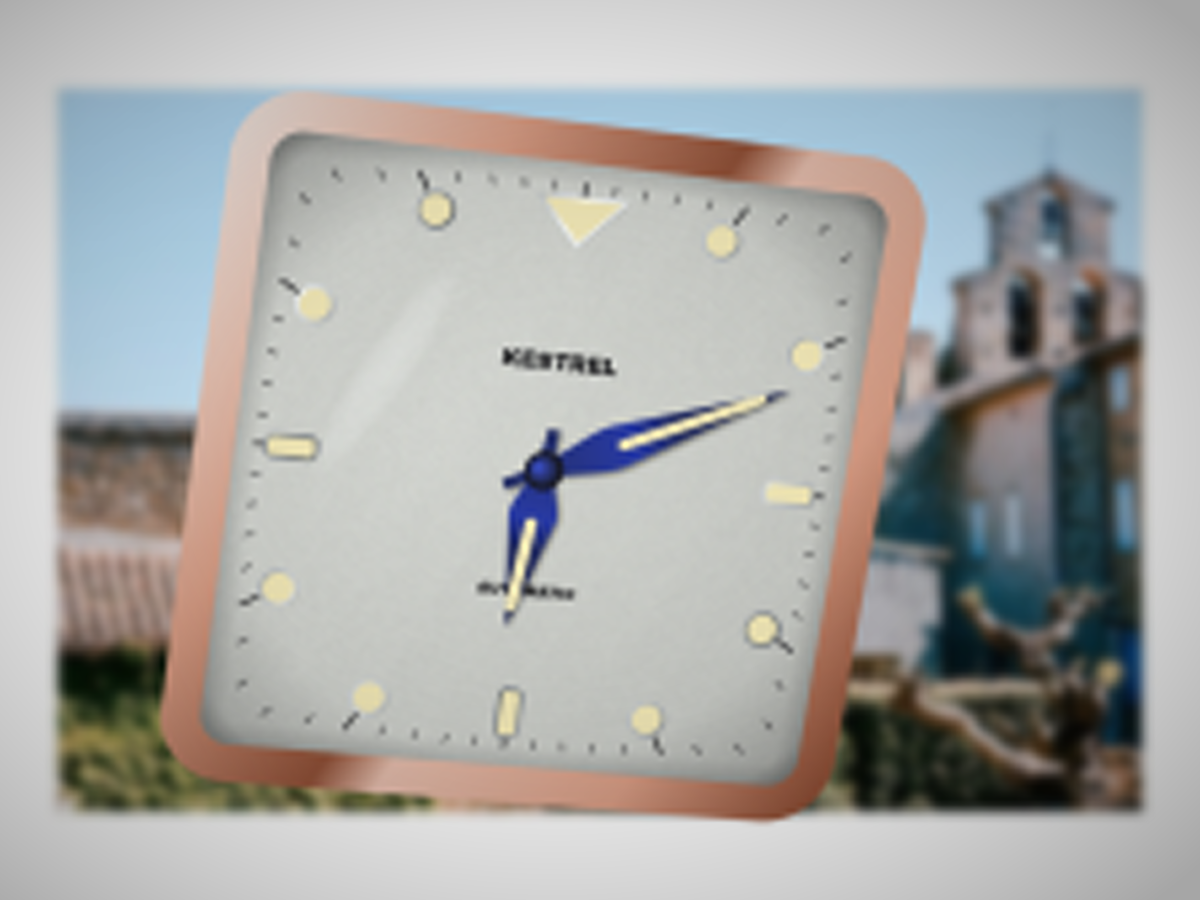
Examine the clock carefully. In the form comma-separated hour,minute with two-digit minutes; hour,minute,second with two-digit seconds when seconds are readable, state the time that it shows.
6,11
